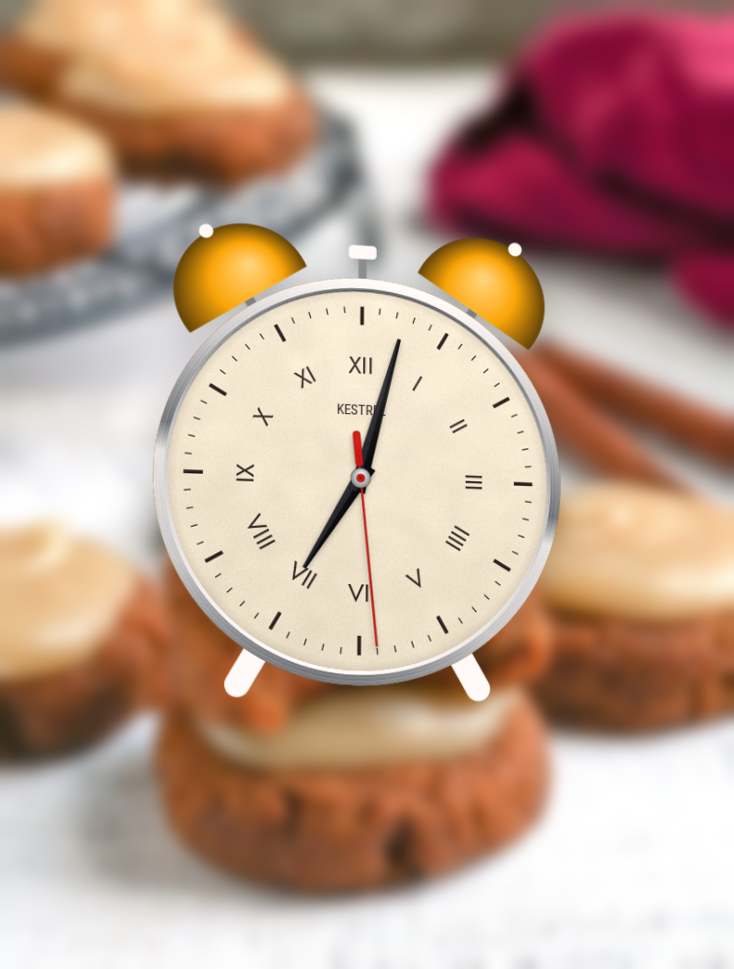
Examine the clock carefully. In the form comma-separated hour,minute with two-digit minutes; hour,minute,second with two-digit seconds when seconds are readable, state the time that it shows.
7,02,29
